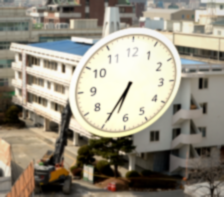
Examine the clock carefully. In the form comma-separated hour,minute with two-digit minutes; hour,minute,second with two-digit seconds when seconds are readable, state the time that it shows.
6,35
